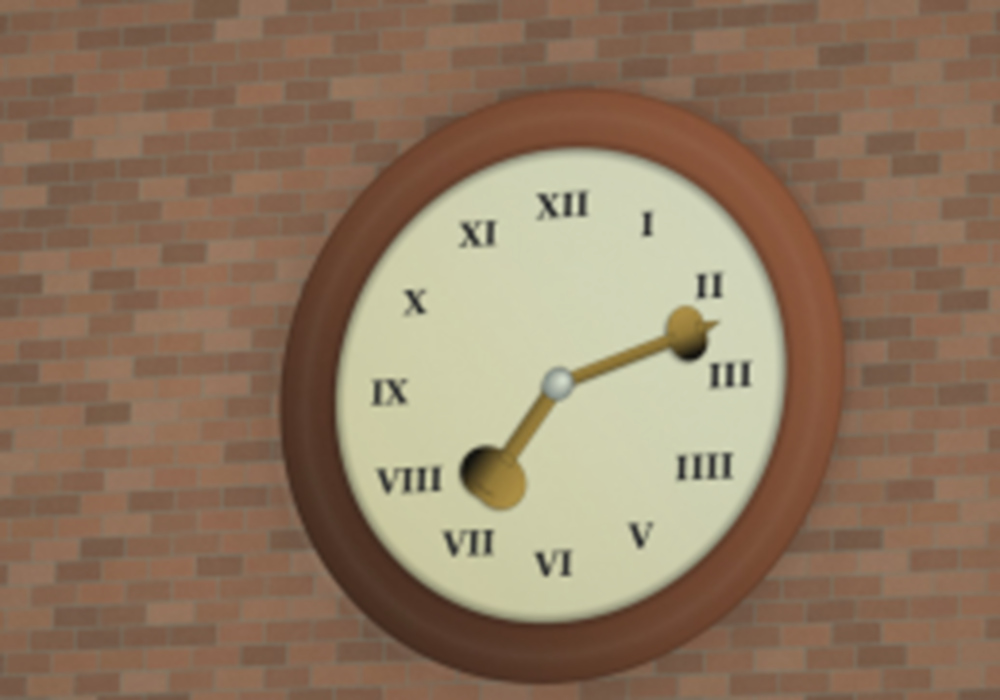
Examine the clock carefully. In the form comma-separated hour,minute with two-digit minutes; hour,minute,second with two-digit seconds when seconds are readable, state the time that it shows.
7,12
